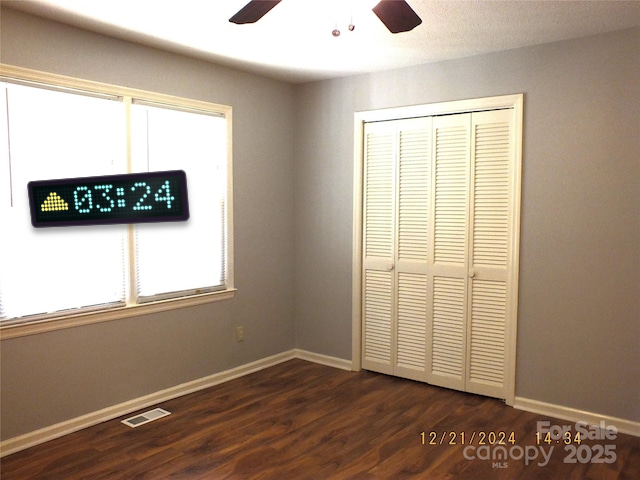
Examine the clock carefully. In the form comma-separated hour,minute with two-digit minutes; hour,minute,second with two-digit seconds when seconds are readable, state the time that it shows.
3,24
